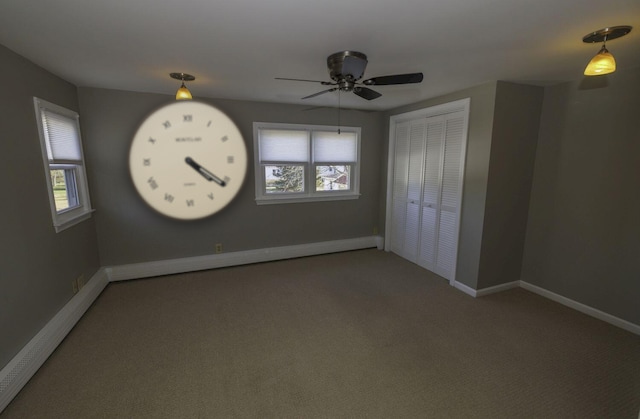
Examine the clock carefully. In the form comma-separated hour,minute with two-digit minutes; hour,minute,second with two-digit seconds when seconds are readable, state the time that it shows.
4,21
